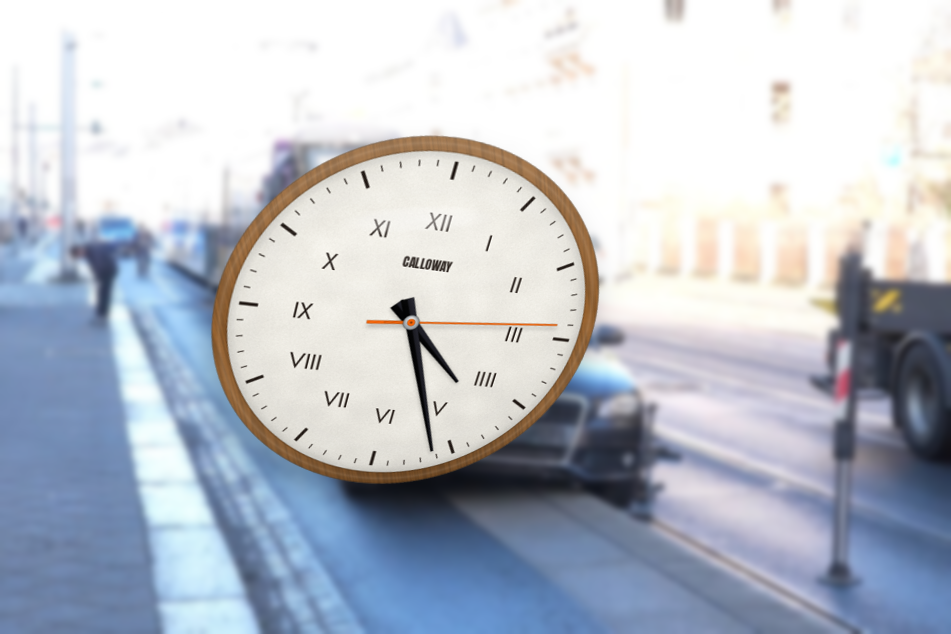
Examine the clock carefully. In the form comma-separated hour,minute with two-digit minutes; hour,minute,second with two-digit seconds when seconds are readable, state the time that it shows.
4,26,14
